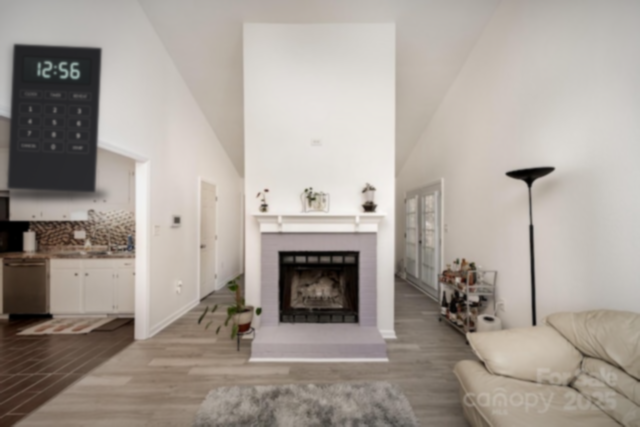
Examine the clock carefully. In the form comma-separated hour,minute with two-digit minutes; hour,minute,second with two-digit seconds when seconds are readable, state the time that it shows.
12,56
